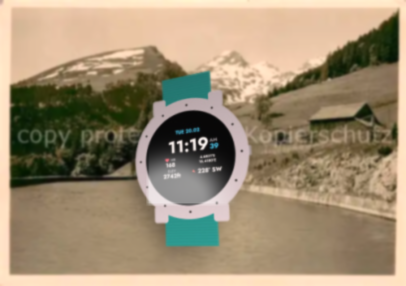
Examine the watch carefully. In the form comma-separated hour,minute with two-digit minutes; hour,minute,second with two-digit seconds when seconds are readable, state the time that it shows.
11,19
